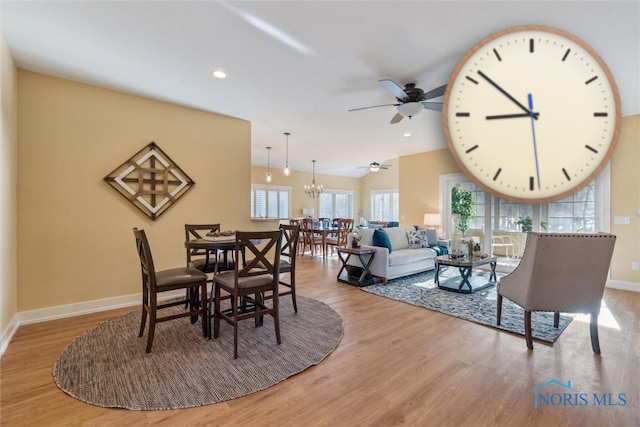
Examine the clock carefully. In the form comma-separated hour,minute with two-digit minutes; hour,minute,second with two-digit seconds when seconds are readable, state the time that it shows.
8,51,29
